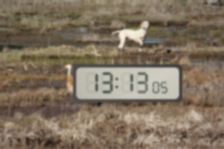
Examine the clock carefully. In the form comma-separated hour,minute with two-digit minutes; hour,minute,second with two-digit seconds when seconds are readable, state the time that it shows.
13,13,05
